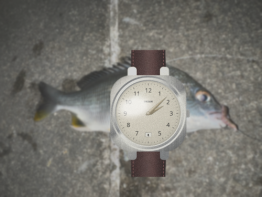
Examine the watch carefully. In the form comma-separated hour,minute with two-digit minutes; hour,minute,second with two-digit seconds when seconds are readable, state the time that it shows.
2,08
